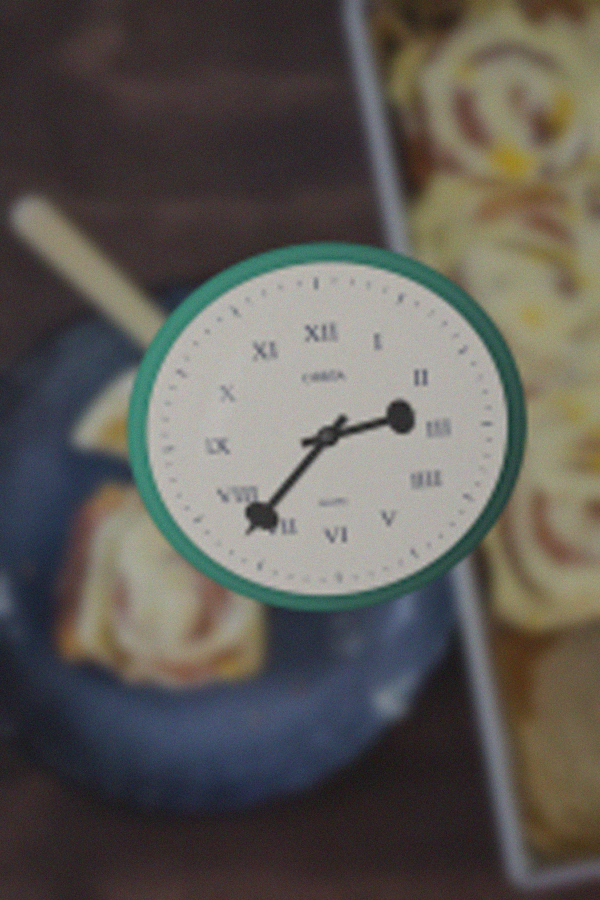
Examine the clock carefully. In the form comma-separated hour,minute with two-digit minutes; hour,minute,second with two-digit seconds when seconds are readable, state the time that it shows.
2,37
